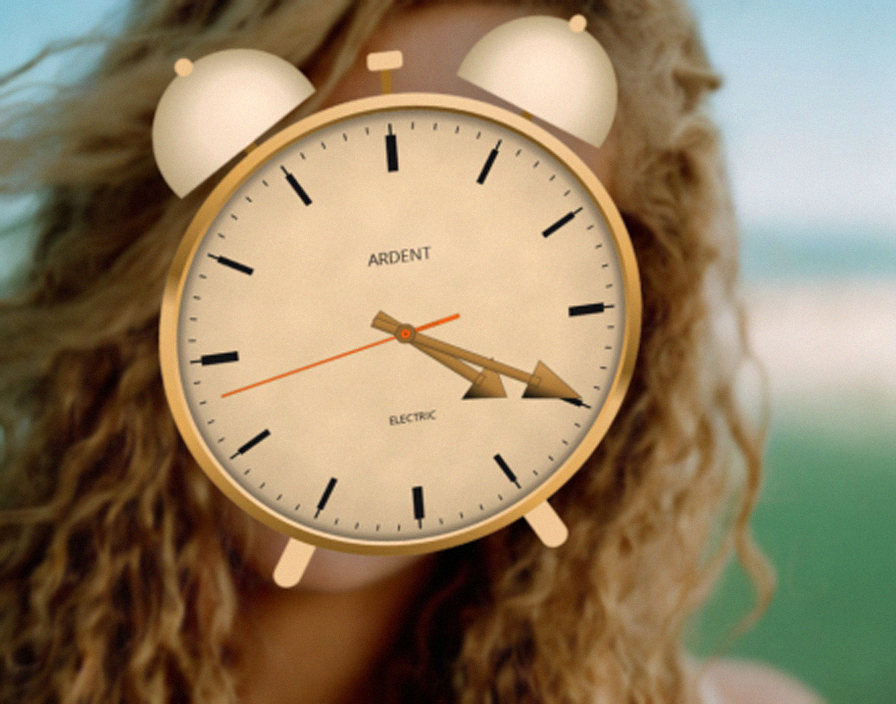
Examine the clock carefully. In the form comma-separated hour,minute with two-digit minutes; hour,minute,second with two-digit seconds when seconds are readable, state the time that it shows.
4,19,43
